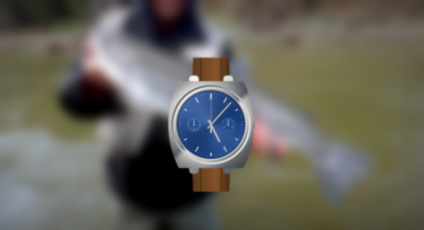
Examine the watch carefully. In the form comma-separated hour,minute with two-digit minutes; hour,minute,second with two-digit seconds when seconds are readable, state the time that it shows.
5,07
